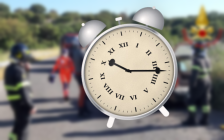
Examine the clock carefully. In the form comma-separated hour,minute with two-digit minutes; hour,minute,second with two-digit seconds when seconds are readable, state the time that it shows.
10,17
